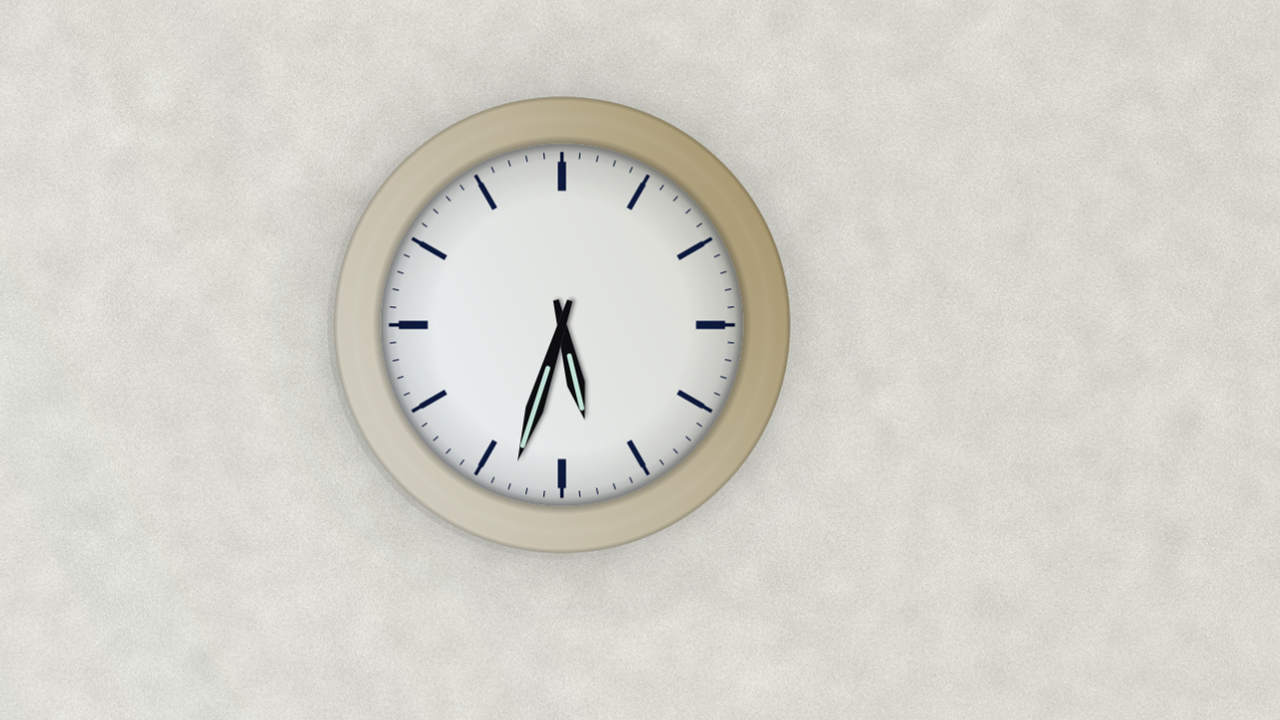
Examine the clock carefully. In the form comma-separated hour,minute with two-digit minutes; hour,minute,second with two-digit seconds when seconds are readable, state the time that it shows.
5,33
